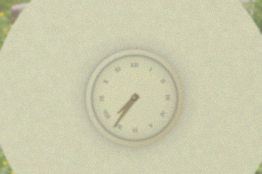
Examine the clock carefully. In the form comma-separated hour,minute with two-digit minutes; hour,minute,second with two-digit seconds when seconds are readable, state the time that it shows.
7,36
